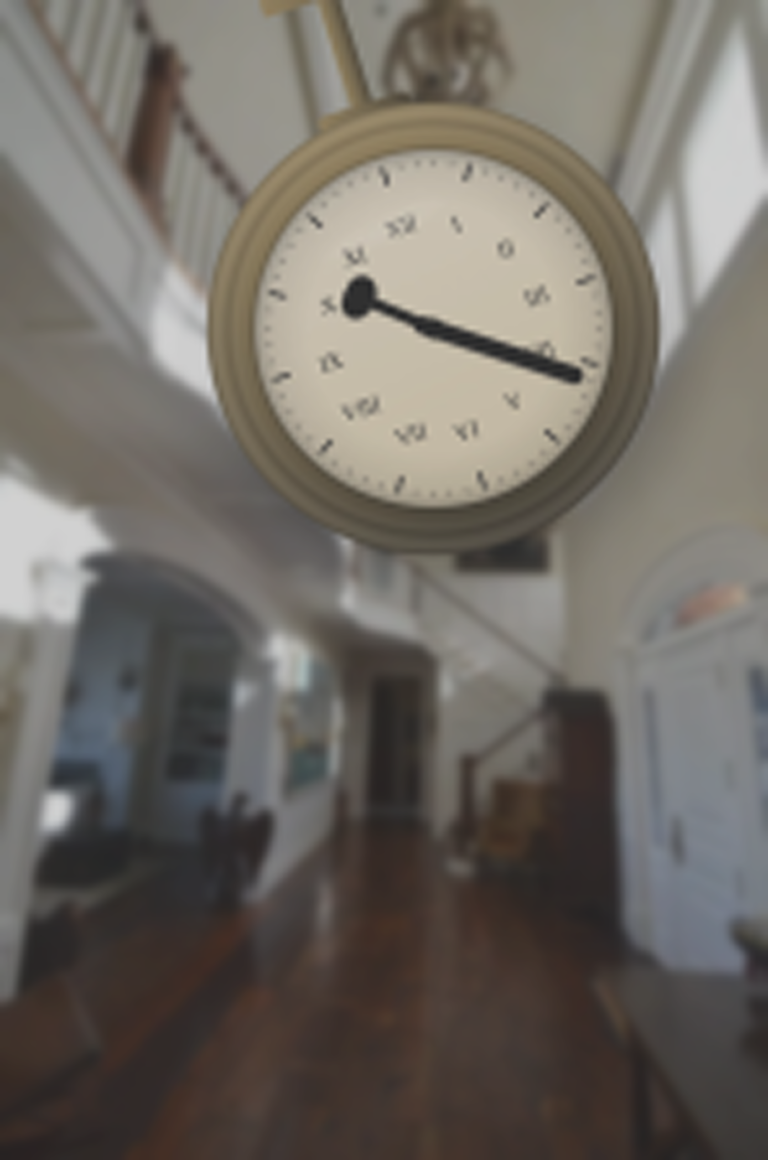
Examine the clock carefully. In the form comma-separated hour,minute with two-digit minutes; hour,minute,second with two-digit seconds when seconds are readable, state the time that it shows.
10,21
